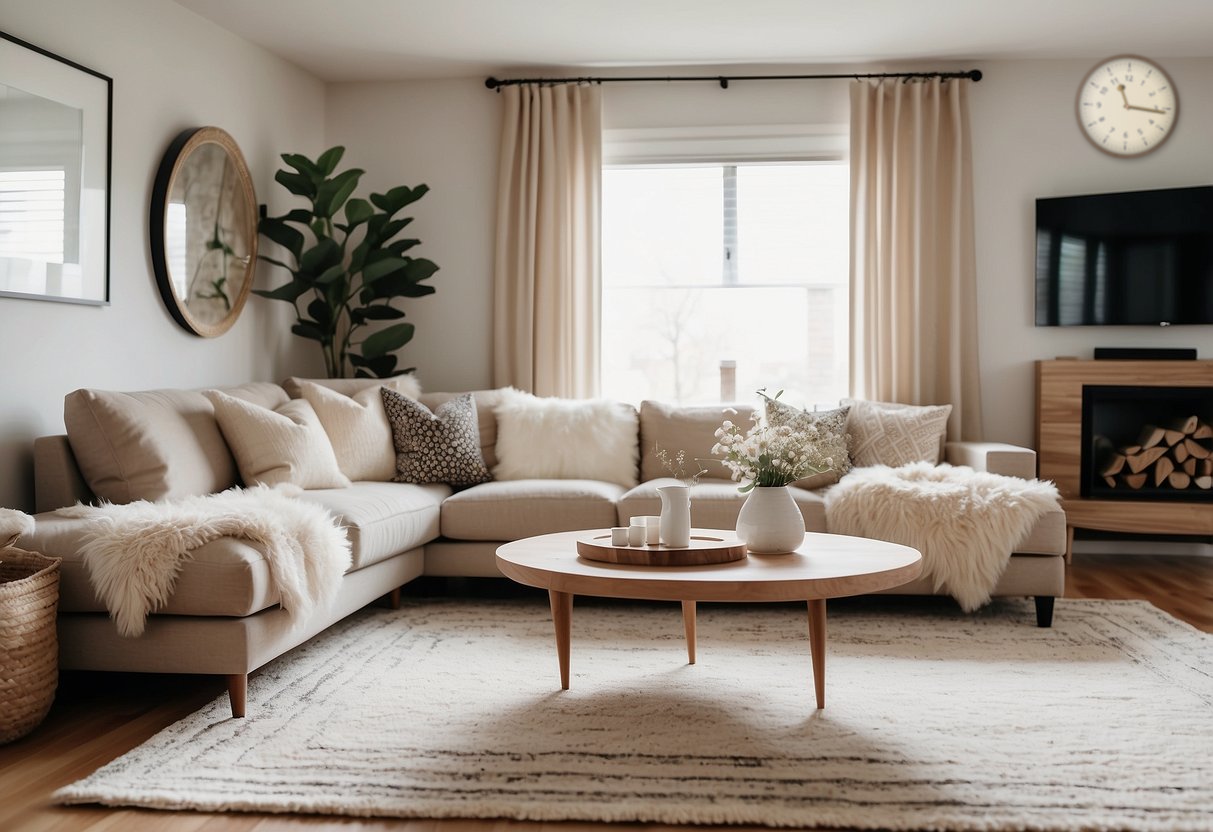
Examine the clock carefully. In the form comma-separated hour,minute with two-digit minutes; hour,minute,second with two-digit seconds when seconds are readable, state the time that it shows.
11,16
